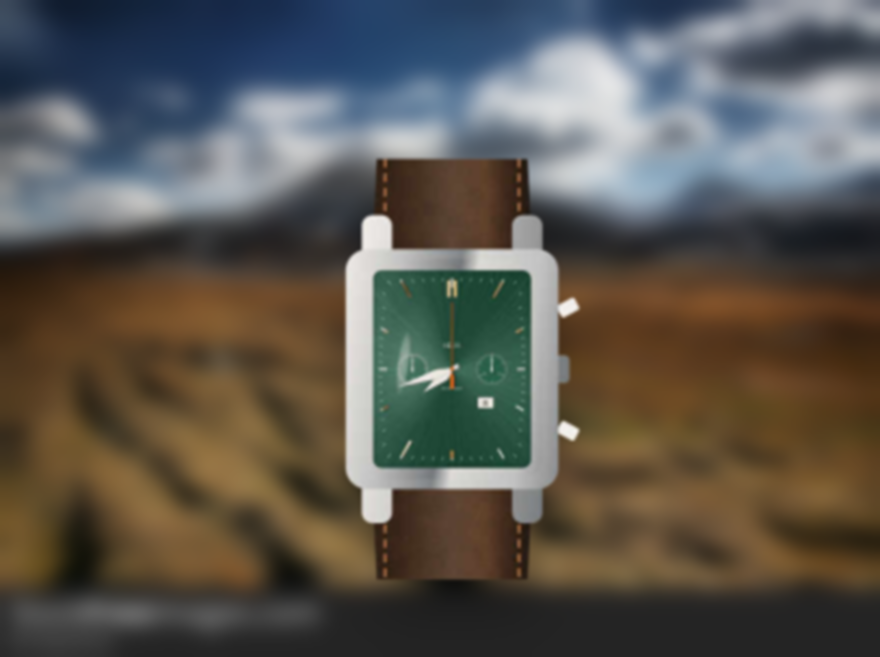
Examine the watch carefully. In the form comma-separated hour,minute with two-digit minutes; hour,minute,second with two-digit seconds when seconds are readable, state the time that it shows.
7,42
